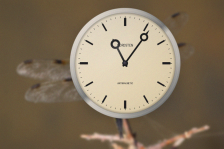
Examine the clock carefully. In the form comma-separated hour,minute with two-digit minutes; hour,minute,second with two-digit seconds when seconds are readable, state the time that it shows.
11,06
